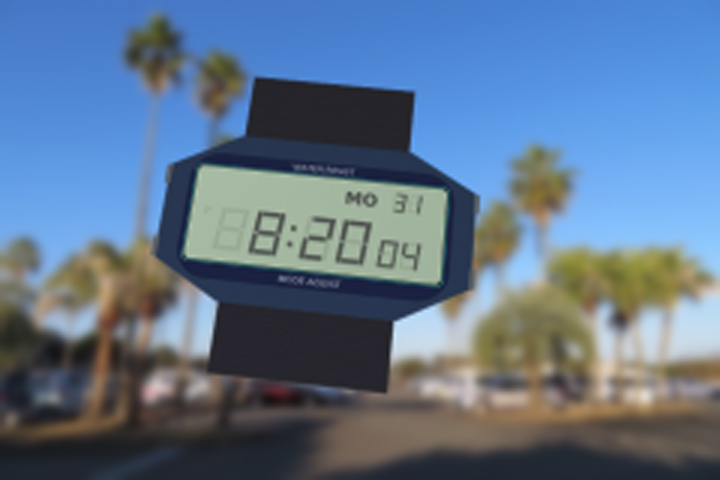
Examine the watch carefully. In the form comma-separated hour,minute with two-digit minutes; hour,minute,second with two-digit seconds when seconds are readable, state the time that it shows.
8,20,04
